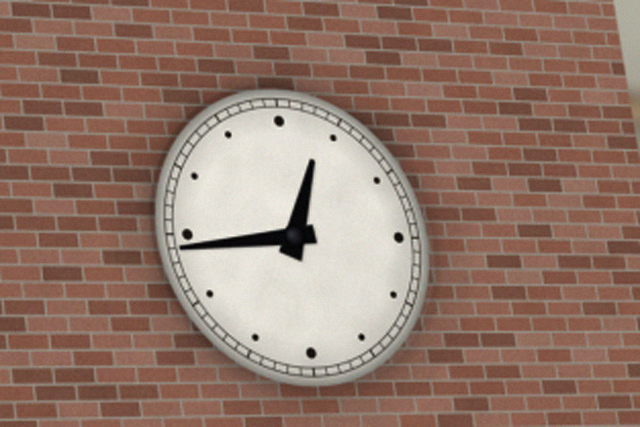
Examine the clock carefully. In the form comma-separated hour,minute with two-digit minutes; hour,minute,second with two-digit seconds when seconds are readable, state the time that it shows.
12,44
